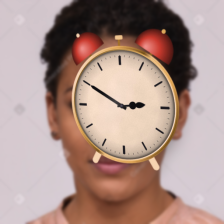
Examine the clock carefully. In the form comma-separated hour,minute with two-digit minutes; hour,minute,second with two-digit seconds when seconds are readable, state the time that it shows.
2,50
